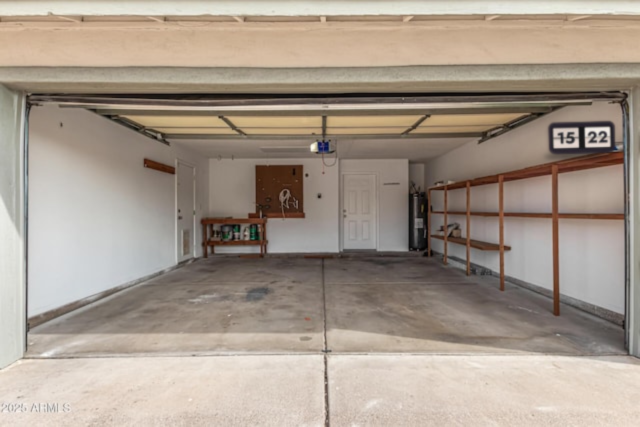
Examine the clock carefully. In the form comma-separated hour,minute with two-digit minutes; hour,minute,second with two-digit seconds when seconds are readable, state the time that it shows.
15,22
